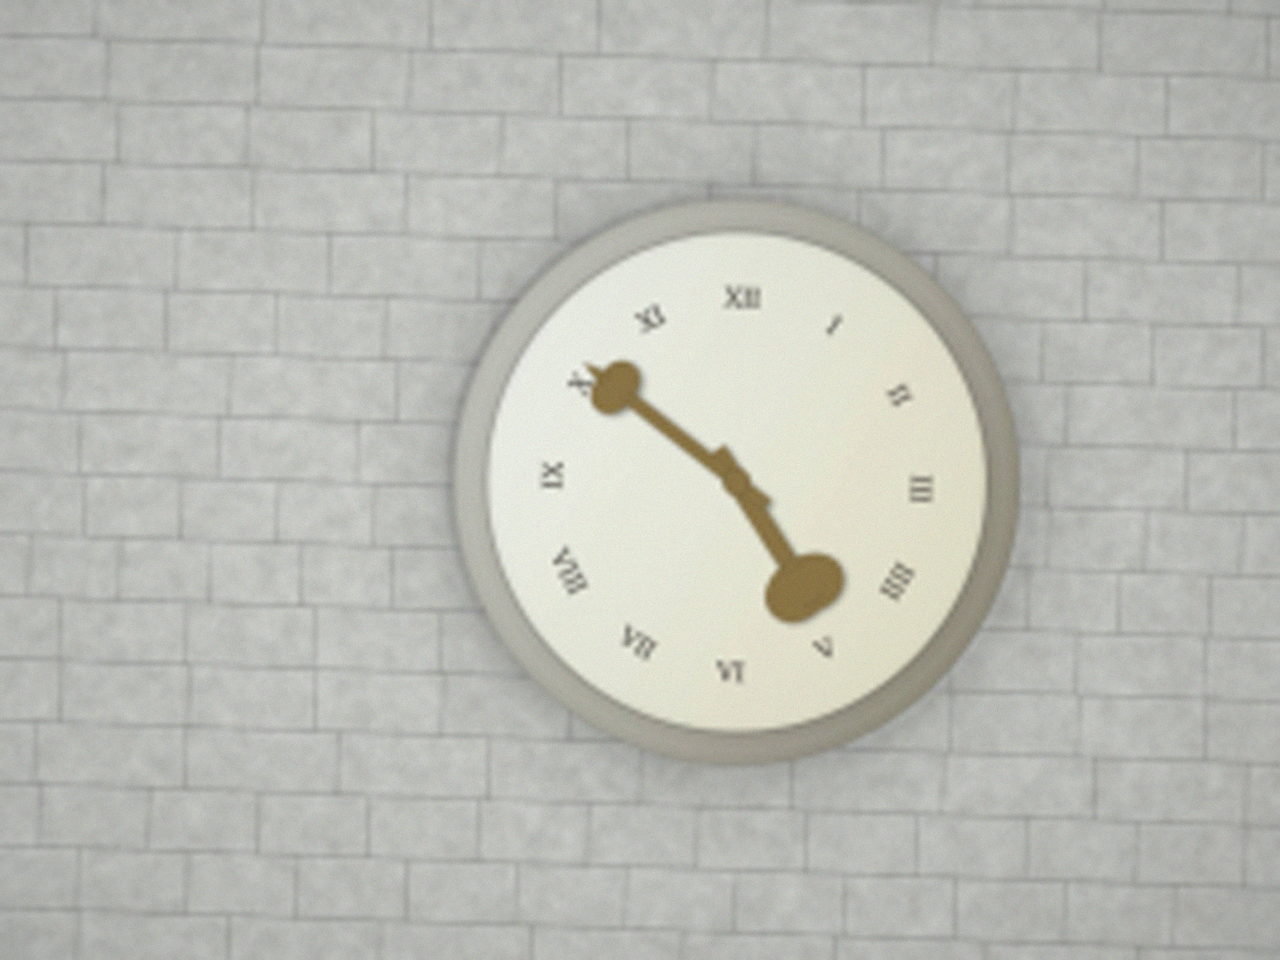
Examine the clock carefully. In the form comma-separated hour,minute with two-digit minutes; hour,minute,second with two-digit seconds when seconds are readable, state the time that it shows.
4,51
